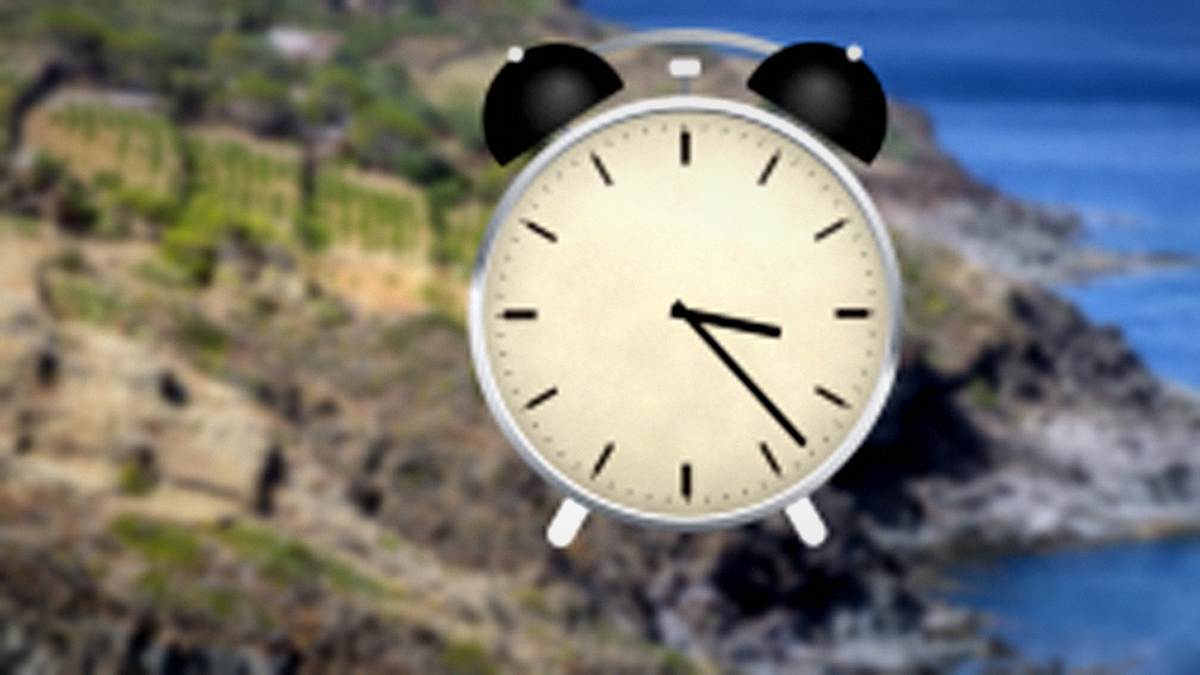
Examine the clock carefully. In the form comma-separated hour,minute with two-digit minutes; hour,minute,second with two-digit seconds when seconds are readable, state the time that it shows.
3,23
